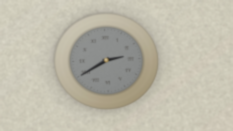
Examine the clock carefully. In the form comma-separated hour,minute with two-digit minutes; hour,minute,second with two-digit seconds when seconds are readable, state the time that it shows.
2,40
